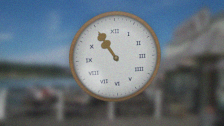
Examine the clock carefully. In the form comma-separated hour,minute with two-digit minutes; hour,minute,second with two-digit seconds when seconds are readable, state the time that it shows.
10,55
